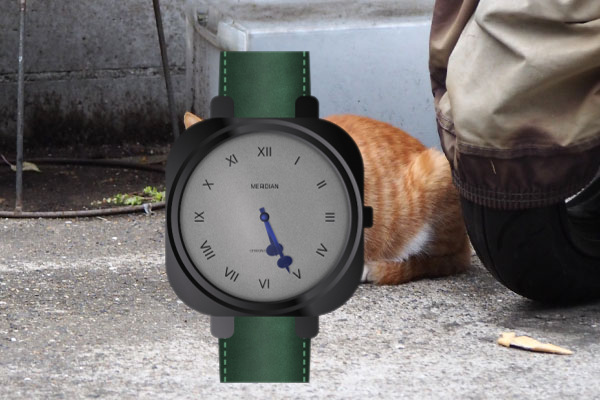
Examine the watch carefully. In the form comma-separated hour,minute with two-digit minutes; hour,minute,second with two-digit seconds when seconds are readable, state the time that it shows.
5,26
